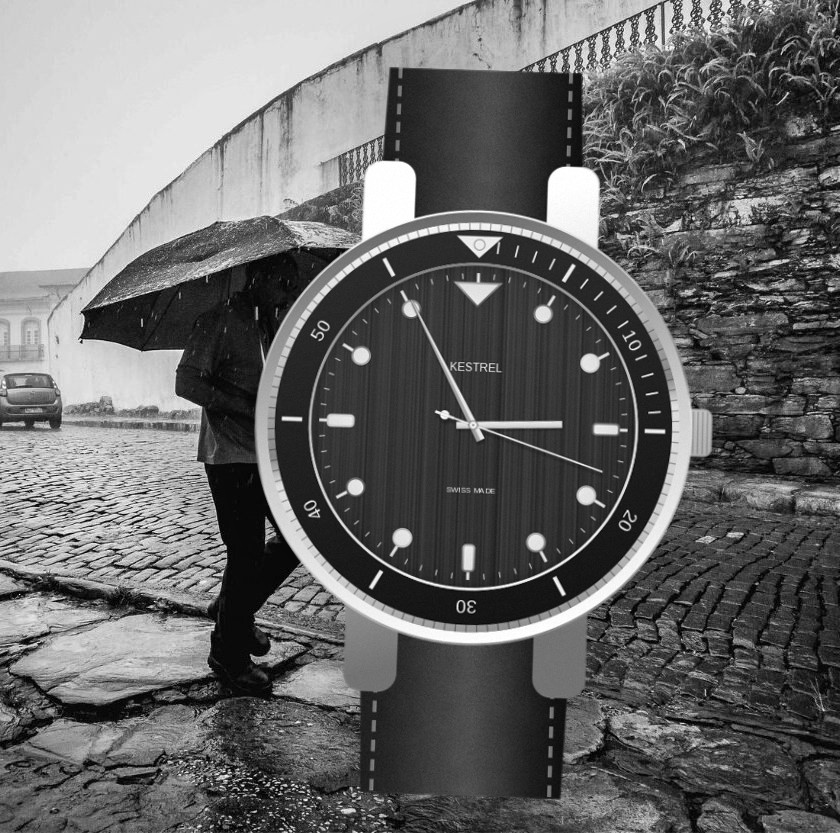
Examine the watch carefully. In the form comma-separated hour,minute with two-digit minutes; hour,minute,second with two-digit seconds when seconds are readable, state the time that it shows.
2,55,18
